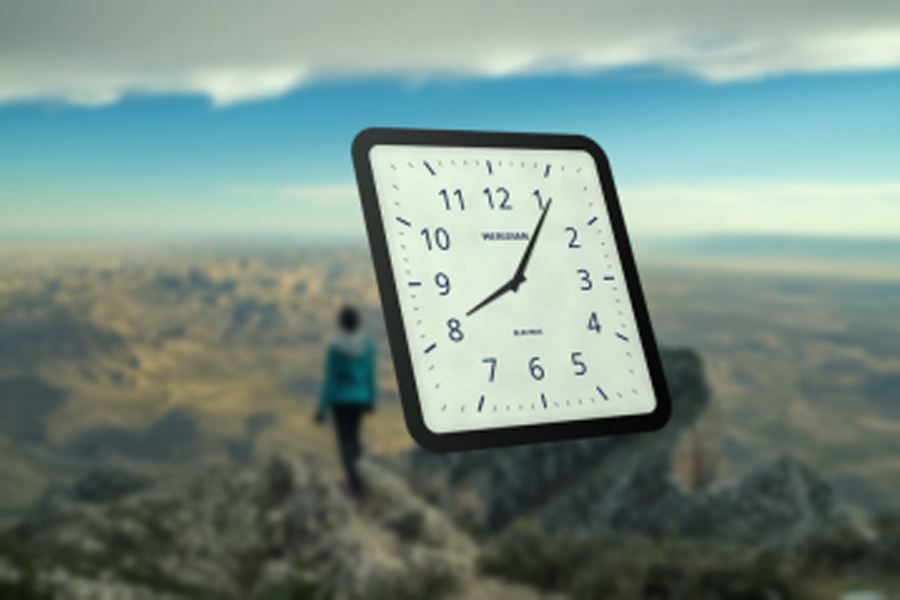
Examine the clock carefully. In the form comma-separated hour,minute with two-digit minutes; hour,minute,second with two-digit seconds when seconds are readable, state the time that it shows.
8,06
